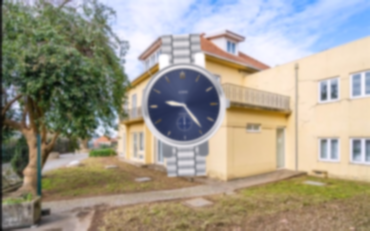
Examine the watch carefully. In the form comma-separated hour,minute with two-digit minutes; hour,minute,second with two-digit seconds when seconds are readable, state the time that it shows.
9,24
